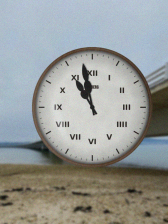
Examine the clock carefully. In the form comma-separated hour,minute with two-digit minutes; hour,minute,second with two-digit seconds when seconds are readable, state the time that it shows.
10,58
